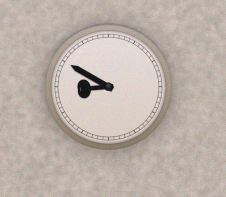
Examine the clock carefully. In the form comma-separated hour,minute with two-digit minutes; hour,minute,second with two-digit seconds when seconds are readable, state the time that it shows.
8,50
